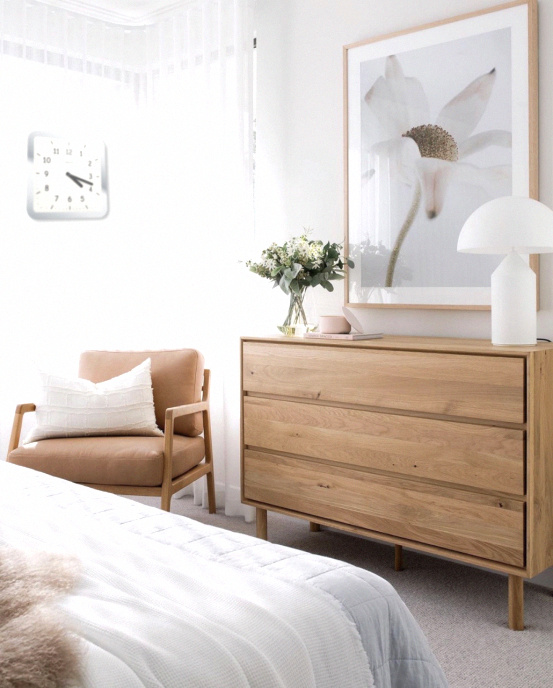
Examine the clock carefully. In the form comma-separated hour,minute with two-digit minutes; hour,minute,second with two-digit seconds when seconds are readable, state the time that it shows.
4,18
